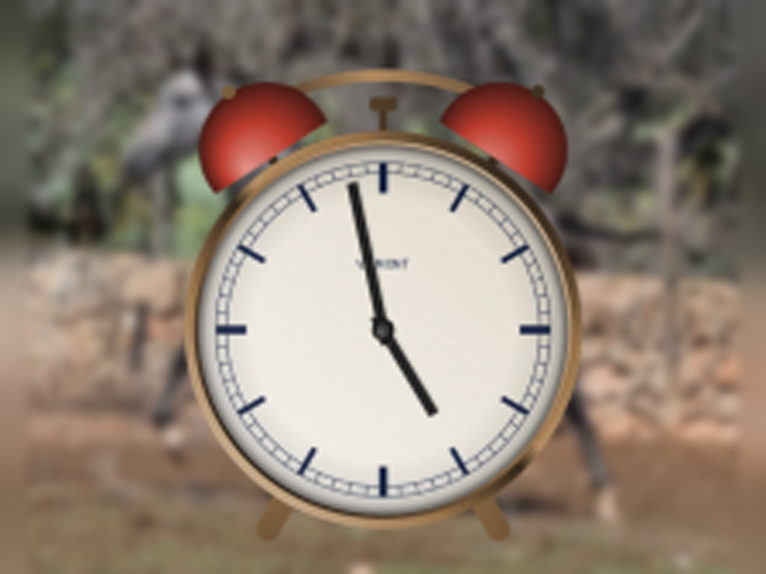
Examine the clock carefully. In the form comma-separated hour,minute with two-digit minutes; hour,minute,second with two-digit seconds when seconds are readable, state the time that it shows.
4,58
